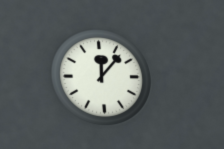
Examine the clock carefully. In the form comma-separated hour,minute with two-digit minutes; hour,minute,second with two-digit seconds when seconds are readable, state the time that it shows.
12,07
